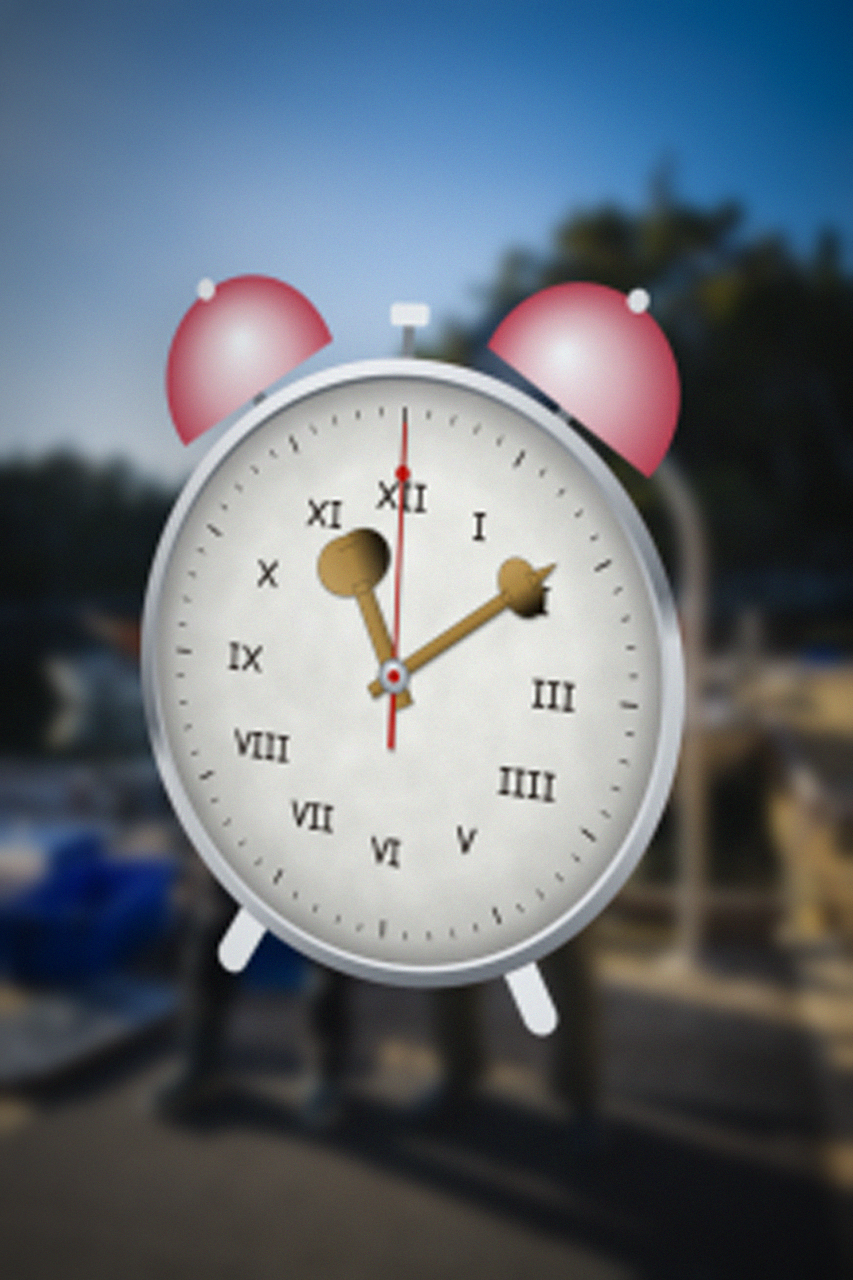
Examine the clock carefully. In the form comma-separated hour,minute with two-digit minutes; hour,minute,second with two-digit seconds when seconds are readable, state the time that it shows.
11,09,00
